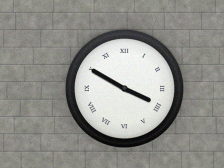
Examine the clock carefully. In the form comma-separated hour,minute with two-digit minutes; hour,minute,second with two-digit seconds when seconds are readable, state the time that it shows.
3,50
